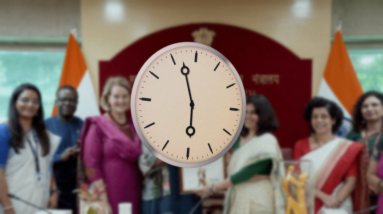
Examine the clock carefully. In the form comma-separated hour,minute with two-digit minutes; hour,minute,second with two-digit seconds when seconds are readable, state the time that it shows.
5,57
